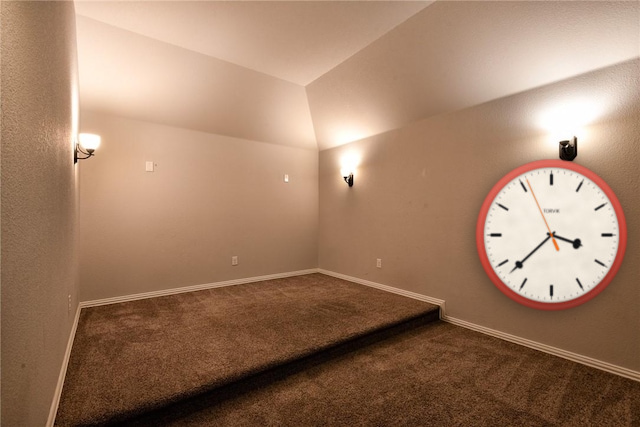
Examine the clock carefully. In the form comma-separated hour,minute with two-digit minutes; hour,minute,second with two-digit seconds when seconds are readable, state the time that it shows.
3,37,56
